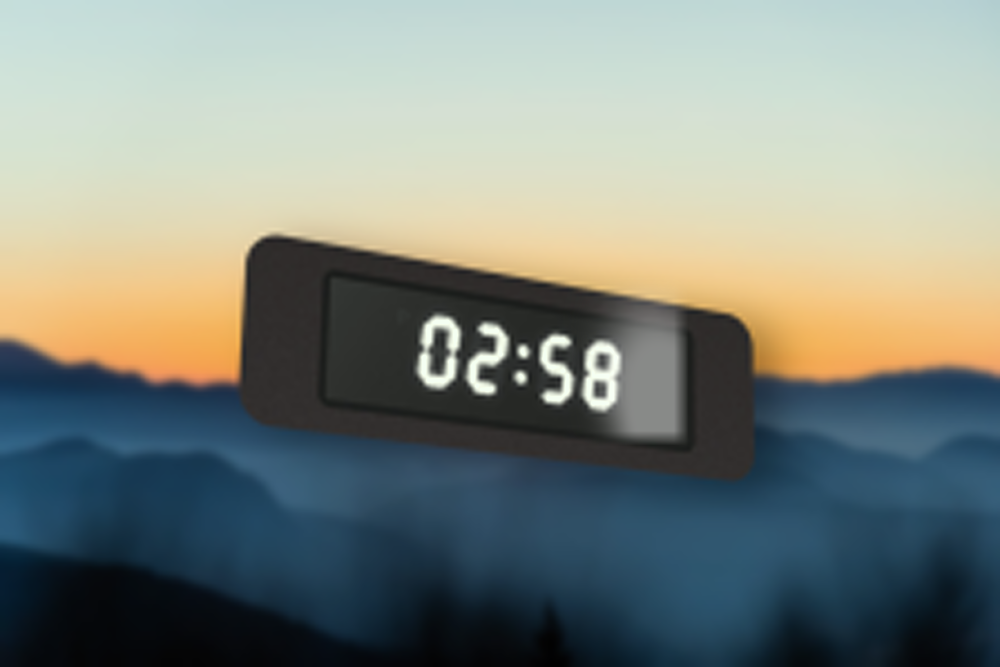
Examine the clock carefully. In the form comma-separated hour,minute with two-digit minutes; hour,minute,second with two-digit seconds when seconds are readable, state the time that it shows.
2,58
